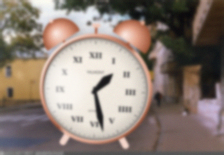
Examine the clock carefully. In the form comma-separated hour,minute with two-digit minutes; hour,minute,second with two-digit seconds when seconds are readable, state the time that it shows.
1,28
